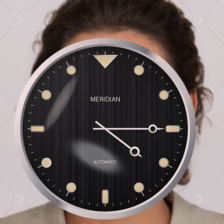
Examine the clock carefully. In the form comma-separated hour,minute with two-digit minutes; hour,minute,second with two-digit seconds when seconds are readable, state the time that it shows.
4,15
